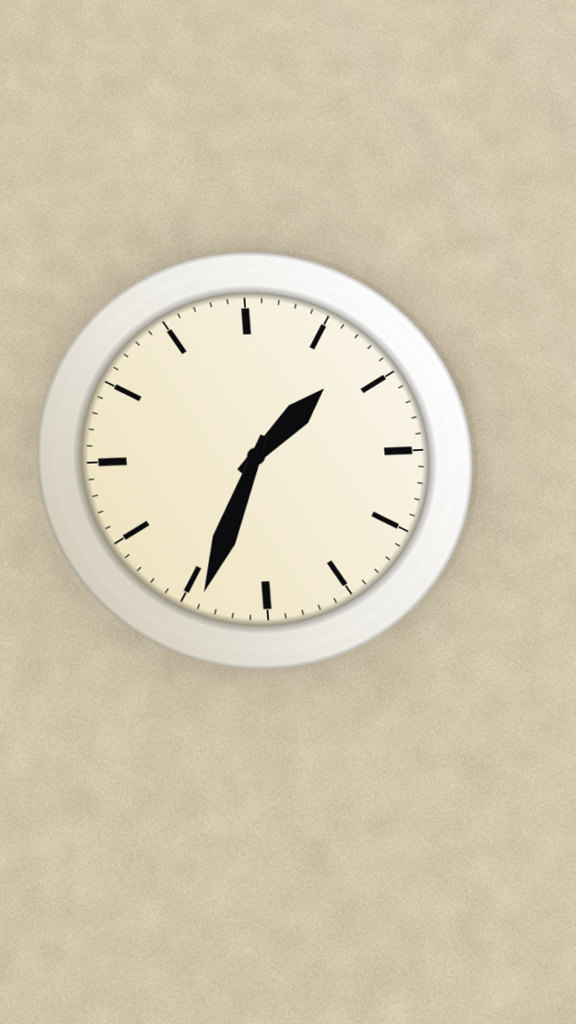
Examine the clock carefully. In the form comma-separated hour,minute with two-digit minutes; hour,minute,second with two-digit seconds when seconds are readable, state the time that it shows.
1,34
